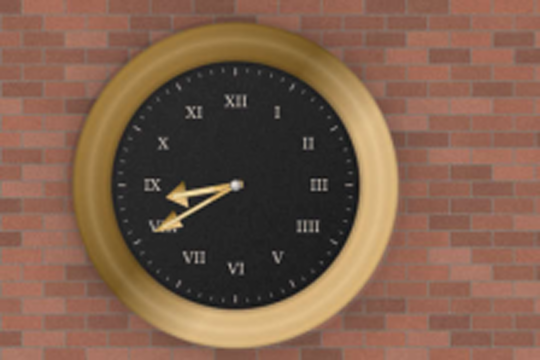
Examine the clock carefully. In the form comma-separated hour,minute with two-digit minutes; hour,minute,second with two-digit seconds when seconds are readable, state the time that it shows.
8,40
